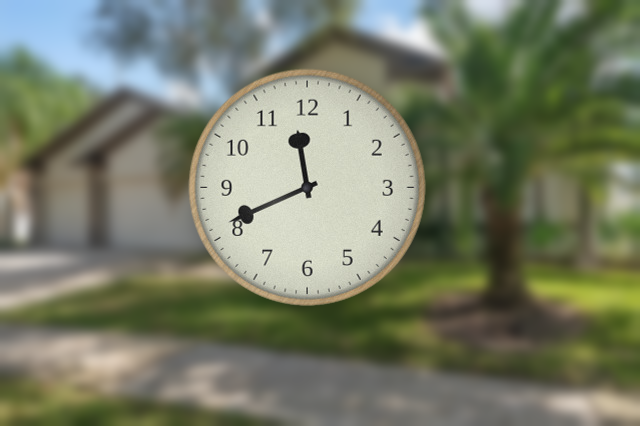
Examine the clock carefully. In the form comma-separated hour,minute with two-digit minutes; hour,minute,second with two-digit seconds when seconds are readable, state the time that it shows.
11,41
